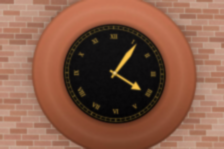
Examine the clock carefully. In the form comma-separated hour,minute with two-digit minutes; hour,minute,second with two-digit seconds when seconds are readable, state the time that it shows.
4,06
